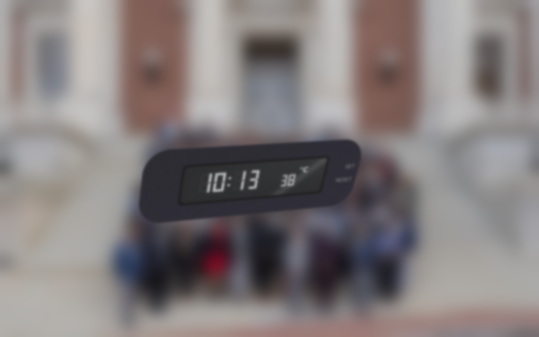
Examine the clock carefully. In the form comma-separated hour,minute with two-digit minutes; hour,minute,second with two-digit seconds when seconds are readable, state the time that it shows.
10,13
